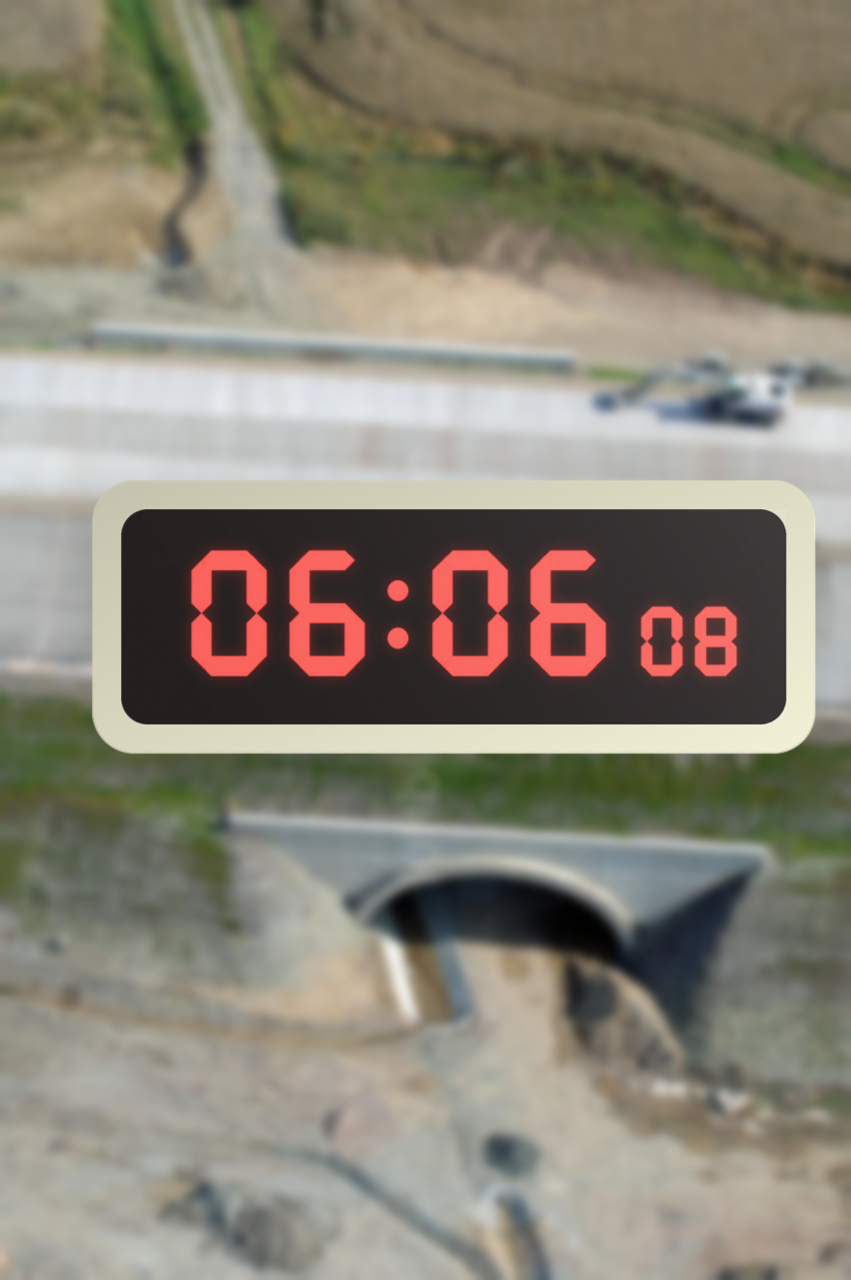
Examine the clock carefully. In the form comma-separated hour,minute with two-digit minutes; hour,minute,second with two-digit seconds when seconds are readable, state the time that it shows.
6,06,08
